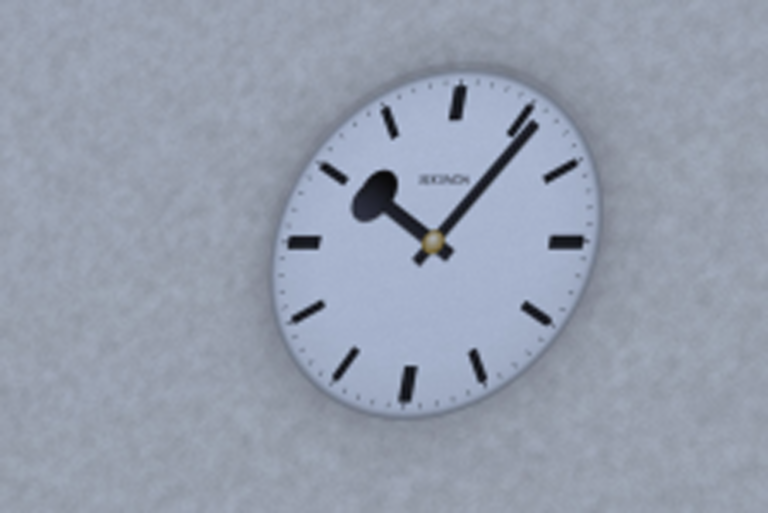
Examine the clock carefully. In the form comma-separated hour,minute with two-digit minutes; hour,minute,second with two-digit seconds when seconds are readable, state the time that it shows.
10,06
